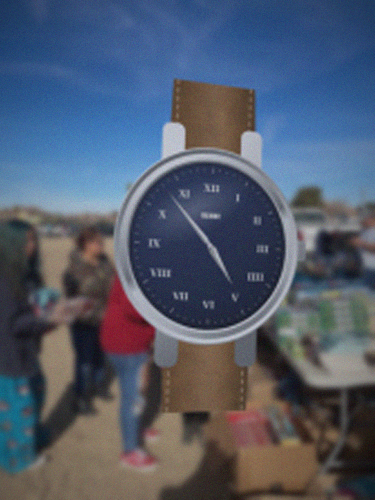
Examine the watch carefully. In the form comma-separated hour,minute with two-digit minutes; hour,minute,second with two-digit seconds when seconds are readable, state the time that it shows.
4,53
